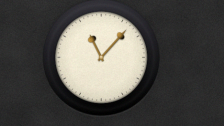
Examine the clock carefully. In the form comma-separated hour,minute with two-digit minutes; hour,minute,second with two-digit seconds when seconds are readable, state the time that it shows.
11,07
